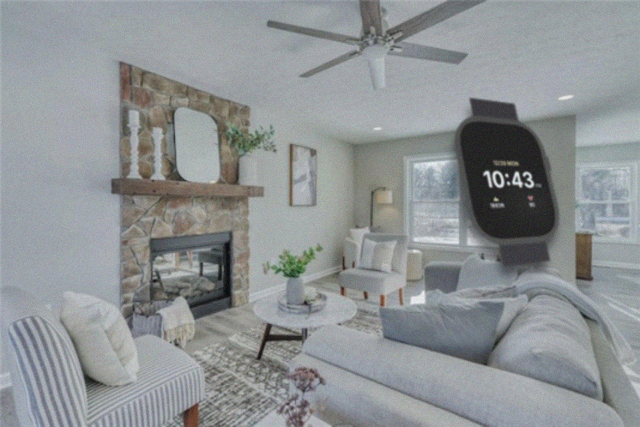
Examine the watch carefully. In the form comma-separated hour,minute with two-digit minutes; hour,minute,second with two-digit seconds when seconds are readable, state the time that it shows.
10,43
